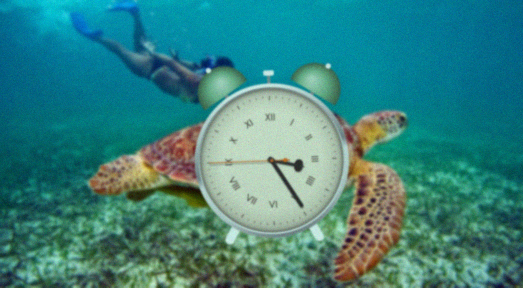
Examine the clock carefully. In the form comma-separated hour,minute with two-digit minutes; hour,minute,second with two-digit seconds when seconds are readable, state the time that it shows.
3,24,45
